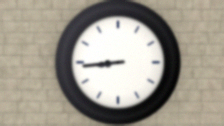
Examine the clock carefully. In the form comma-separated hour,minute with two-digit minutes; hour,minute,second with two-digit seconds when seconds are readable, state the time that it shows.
8,44
